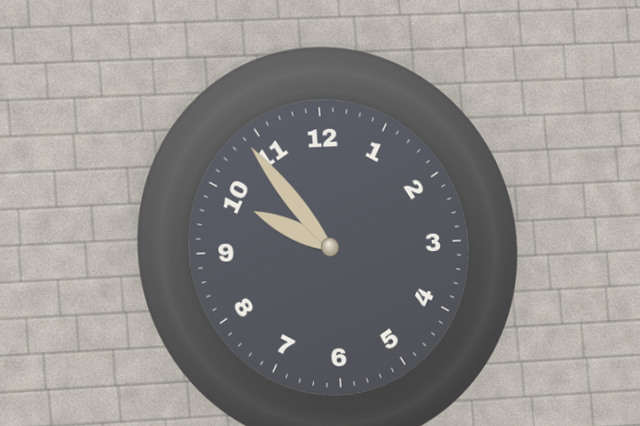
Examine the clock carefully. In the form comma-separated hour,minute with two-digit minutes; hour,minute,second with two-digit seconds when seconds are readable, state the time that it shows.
9,54
